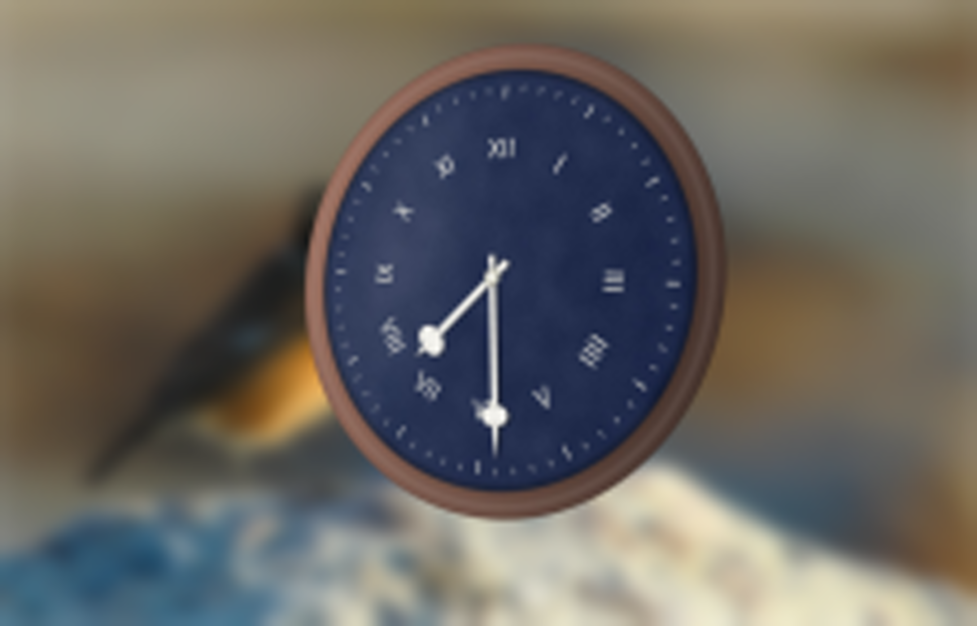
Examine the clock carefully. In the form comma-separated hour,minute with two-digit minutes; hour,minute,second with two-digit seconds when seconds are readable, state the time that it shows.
7,29
